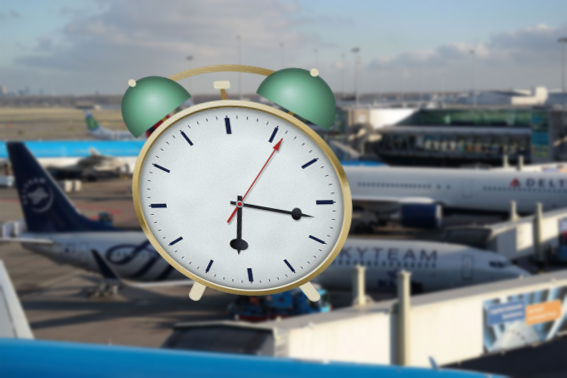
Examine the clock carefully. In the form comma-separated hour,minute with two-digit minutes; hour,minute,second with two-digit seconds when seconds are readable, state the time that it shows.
6,17,06
